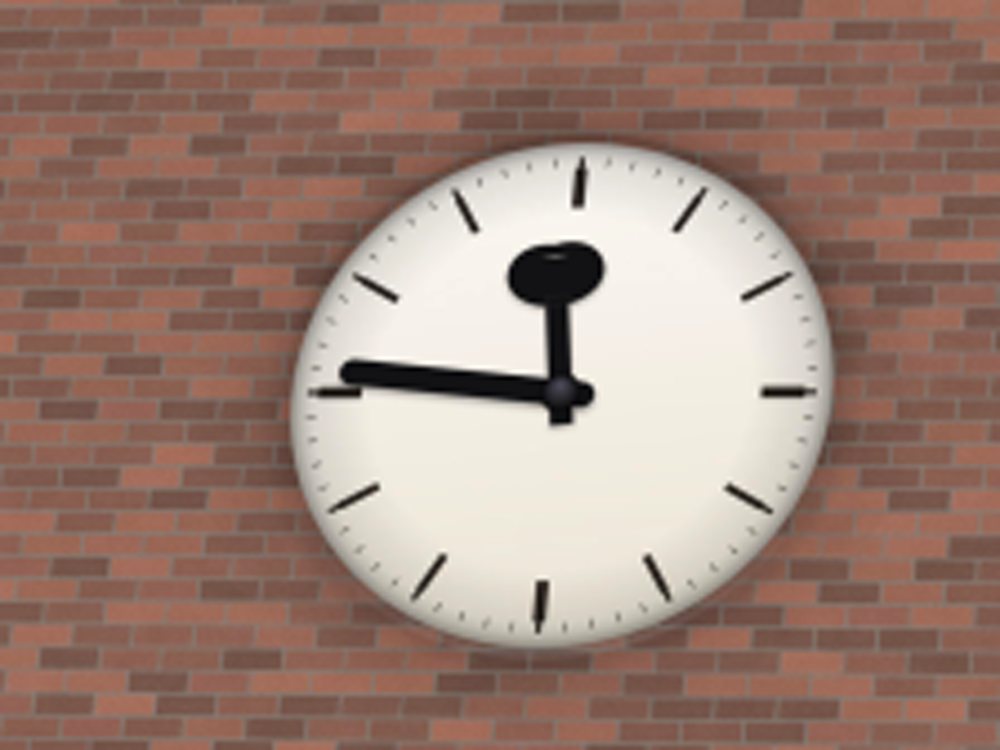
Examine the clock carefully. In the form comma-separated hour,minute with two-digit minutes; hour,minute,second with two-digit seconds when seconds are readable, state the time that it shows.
11,46
